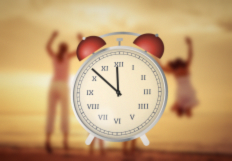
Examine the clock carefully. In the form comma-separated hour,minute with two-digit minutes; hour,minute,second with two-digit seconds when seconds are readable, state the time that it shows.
11,52
